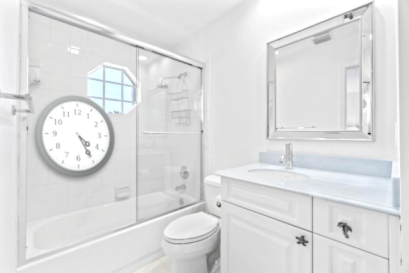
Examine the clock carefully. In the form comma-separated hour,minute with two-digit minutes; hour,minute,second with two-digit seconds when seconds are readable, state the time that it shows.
4,25
